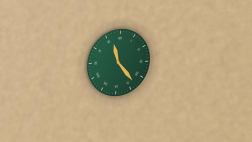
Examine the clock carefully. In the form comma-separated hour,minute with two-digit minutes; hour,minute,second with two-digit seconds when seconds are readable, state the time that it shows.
11,23
